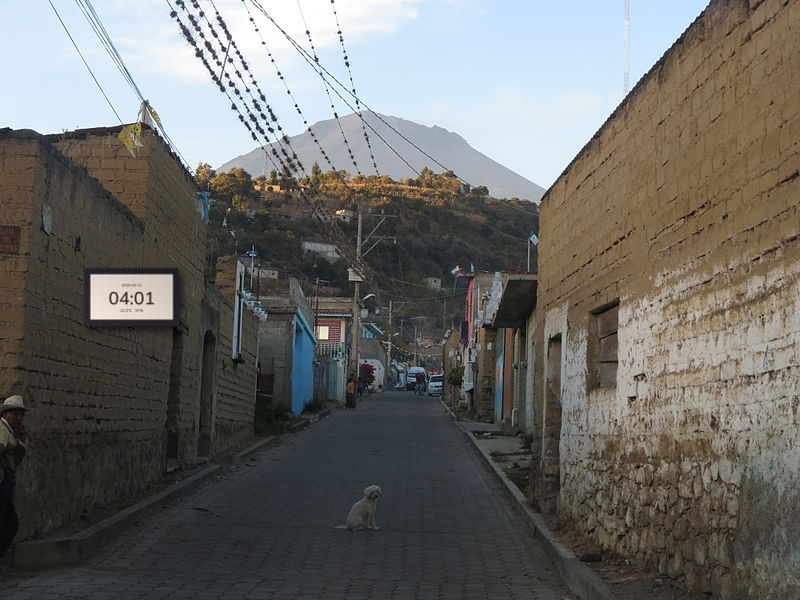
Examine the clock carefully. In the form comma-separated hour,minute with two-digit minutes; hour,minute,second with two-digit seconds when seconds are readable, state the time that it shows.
4,01
